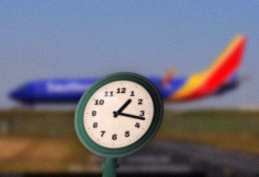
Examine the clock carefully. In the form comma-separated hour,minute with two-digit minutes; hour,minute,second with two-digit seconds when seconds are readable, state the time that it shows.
1,17
